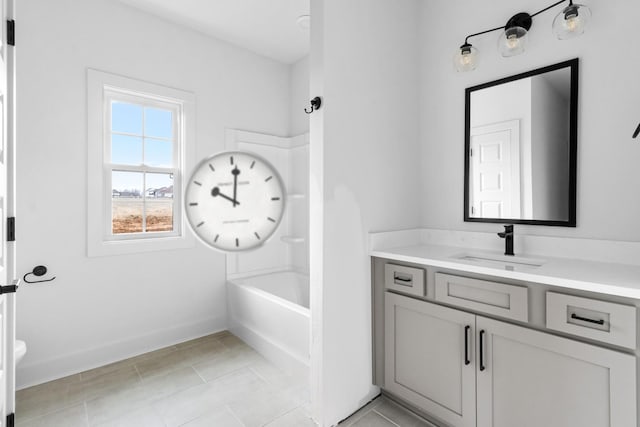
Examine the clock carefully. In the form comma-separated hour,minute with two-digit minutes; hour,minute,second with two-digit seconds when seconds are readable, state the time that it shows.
10,01
